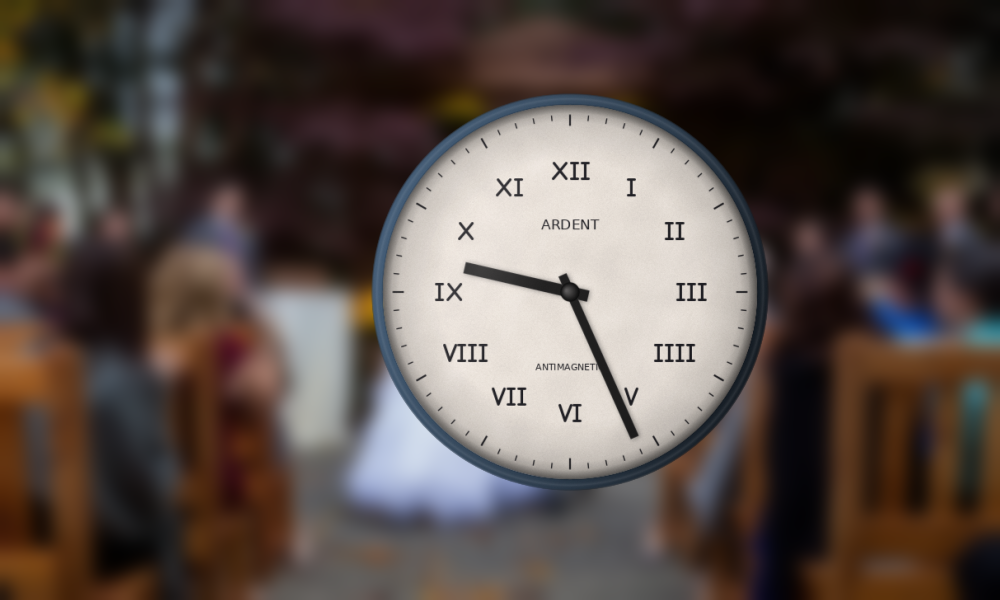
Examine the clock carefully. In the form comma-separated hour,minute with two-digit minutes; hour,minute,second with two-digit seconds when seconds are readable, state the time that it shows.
9,26
